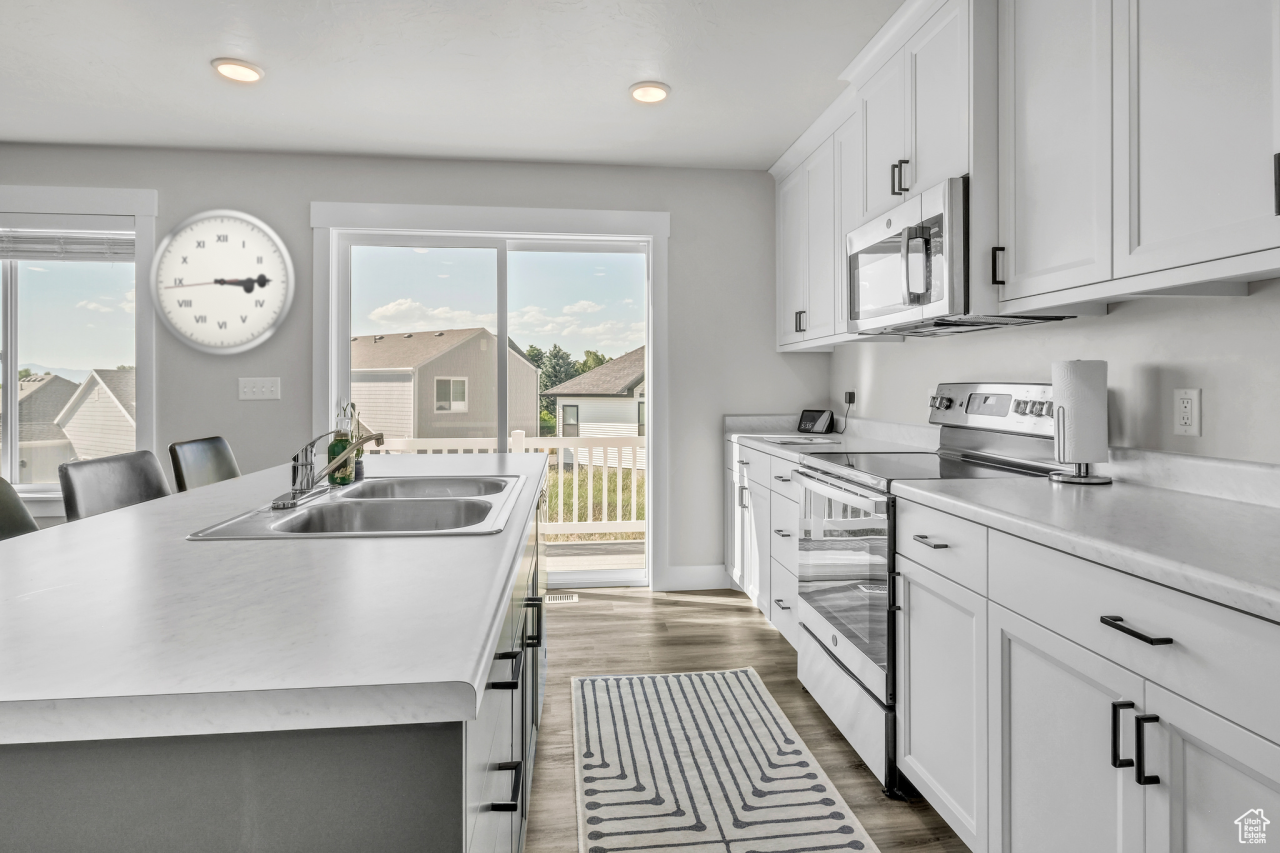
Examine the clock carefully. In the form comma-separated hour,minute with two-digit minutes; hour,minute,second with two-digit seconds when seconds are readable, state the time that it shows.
3,14,44
